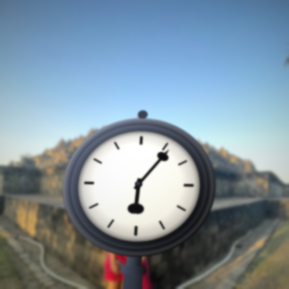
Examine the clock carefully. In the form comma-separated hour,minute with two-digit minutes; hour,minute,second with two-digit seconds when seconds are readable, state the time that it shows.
6,06
